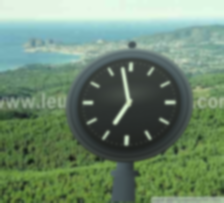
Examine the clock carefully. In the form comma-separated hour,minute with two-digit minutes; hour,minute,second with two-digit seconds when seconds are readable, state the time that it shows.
6,58
